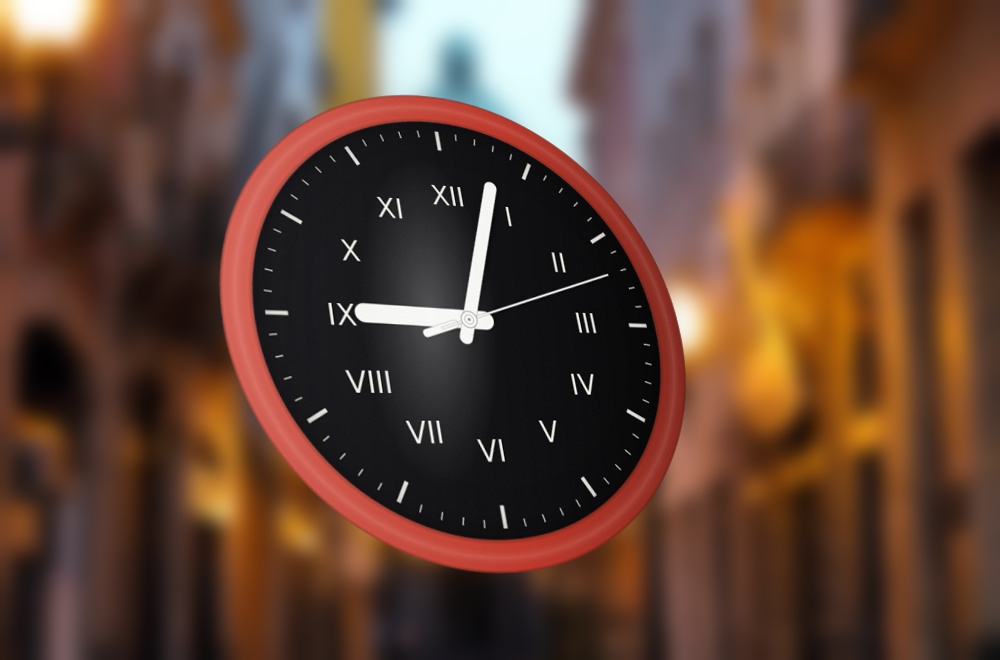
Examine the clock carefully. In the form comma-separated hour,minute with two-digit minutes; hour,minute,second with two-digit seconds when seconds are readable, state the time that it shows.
9,03,12
